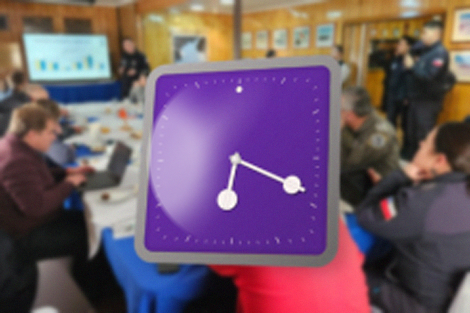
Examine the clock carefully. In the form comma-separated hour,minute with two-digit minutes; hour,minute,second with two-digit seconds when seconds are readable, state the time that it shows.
6,19
